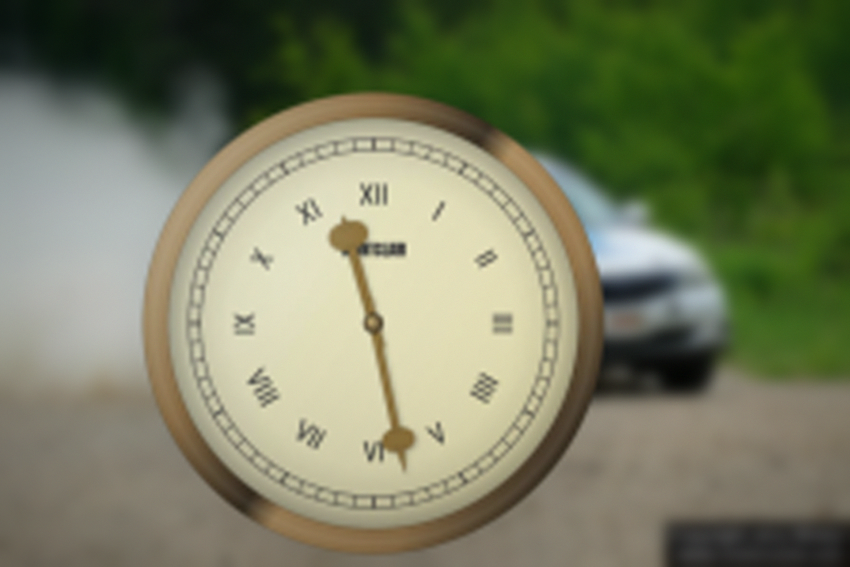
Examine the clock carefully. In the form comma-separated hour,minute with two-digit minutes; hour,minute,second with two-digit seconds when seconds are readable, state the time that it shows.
11,28
